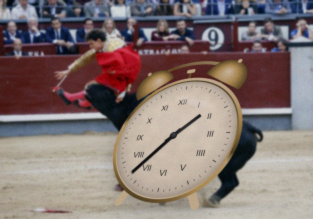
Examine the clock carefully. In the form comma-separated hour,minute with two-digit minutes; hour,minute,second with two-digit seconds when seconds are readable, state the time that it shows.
1,37
